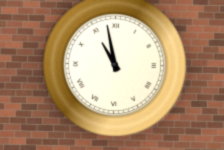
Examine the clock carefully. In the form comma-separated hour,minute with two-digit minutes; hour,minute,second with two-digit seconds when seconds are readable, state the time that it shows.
10,58
